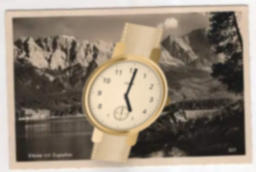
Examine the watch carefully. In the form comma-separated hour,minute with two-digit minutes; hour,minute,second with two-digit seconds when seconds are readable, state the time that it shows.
5,01
